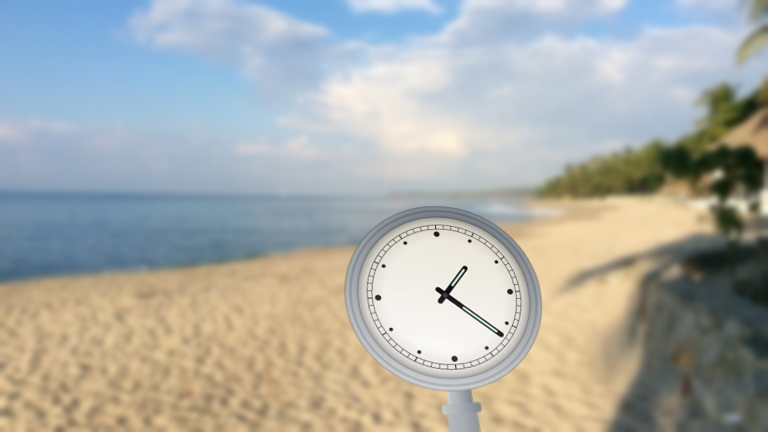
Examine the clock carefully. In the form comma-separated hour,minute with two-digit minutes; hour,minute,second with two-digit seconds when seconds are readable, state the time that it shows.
1,22
